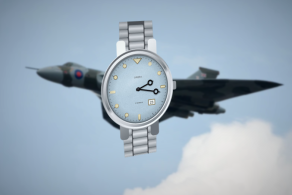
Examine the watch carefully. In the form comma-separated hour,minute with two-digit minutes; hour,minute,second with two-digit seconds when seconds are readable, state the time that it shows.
2,17
